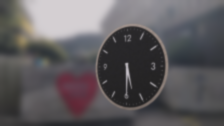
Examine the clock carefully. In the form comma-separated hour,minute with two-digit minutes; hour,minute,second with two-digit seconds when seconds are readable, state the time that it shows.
5,30
